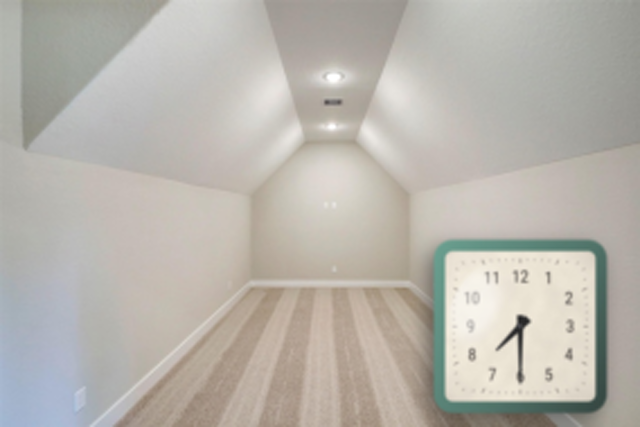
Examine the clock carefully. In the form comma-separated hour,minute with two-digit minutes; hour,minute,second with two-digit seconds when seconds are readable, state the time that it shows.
7,30
